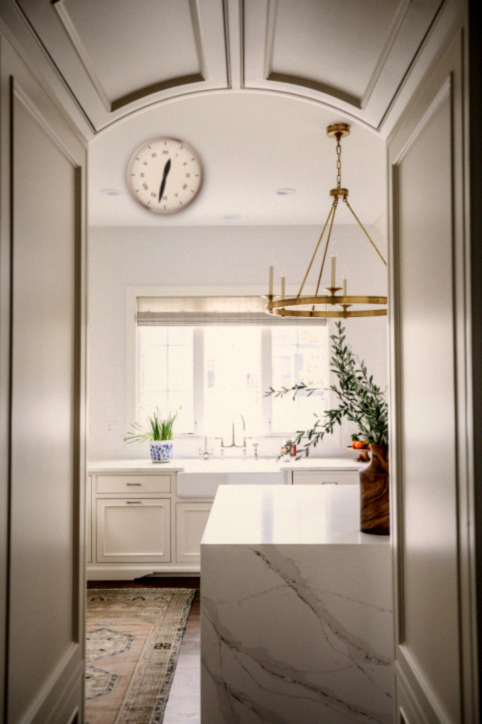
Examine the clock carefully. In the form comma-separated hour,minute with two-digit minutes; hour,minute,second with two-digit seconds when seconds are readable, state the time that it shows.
12,32
